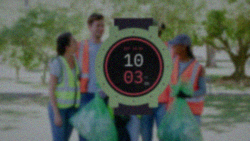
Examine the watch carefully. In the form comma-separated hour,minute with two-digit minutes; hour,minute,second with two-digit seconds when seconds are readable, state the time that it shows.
10,03
